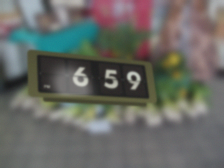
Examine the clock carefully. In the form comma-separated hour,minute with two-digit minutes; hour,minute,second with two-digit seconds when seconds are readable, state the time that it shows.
6,59
